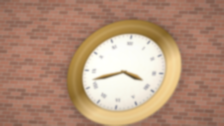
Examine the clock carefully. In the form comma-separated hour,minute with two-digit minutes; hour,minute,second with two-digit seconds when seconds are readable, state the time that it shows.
3,42
